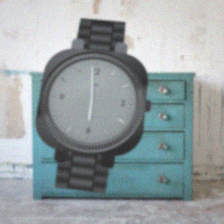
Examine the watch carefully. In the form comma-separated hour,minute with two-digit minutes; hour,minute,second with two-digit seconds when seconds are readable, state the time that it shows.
5,59
